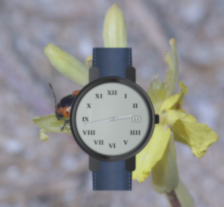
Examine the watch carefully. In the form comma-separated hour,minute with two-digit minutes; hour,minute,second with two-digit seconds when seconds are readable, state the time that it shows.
2,43
